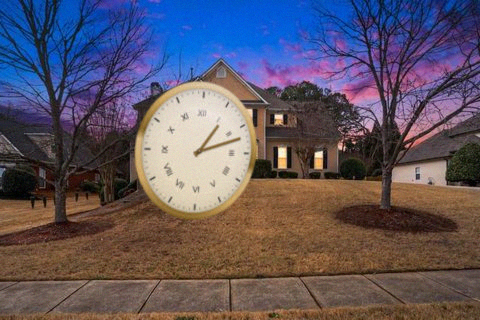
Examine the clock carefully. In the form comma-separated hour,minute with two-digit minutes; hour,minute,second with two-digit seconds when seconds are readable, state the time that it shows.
1,12
